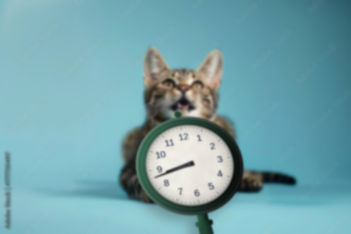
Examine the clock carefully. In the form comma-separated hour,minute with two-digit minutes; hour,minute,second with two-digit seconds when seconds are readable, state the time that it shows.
8,43
